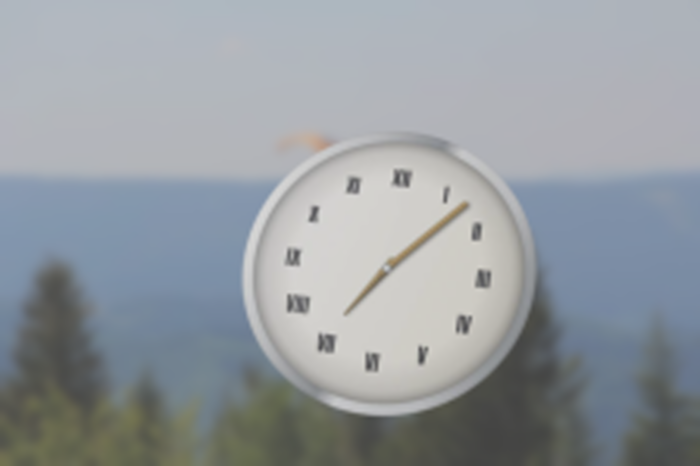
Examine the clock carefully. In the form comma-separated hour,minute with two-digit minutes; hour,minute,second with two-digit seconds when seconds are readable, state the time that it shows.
7,07
